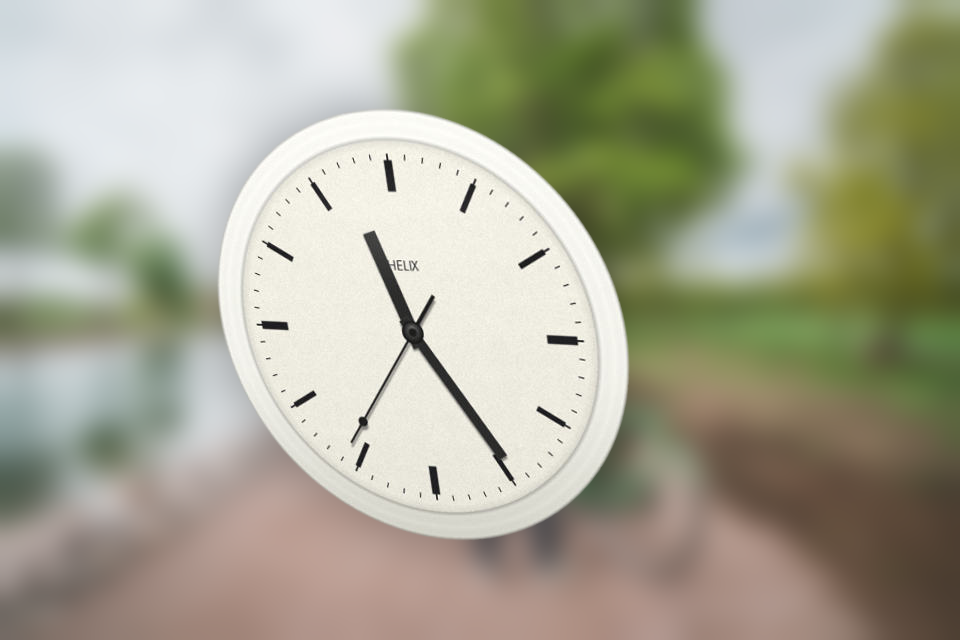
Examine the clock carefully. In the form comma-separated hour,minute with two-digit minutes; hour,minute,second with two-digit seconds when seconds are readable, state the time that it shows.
11,24,36
